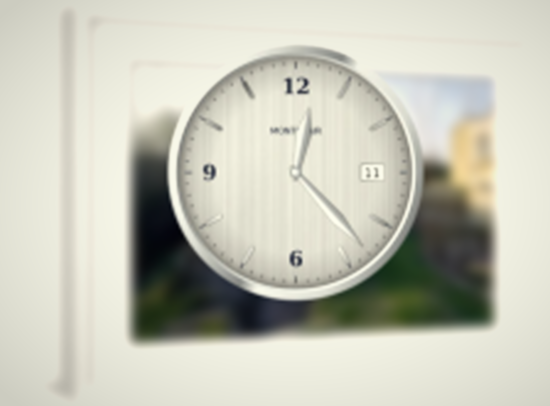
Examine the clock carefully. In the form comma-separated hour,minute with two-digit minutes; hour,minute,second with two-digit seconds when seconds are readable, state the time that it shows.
12,23
